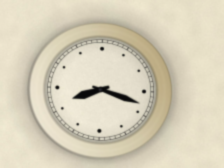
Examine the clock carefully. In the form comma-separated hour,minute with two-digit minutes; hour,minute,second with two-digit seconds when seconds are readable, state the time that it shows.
8,18
